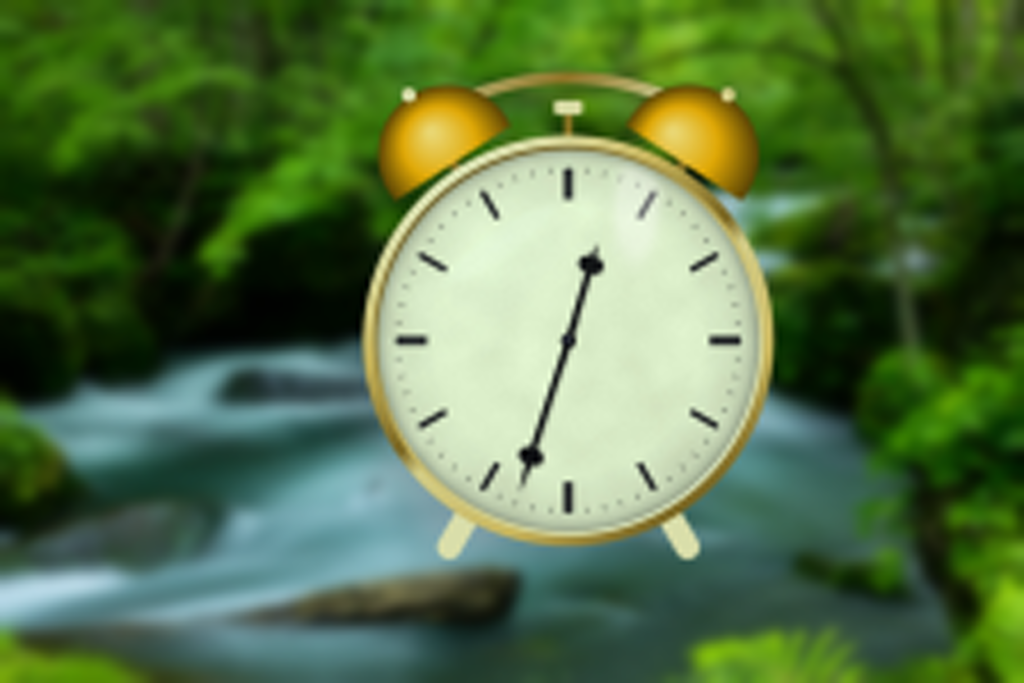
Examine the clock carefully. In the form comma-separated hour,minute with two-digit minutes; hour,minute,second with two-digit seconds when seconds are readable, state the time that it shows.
12,33
